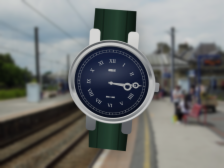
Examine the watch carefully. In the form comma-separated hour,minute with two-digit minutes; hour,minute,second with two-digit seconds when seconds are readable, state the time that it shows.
3,15
